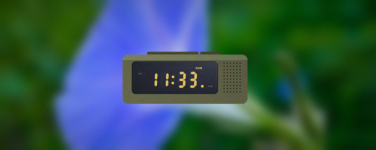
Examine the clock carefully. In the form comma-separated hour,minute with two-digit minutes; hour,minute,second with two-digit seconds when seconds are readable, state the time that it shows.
11,33
